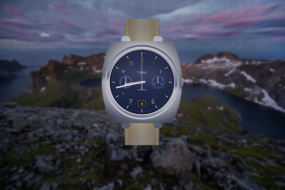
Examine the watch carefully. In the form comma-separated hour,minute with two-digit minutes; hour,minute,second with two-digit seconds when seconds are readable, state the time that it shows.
8,43
